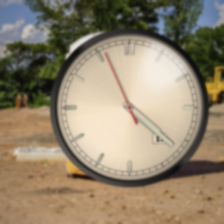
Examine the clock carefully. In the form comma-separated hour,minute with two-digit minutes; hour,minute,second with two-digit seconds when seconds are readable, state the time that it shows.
4,21,56
